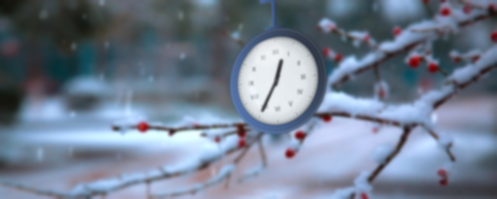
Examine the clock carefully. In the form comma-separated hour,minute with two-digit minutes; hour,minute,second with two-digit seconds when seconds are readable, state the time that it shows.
12,35
